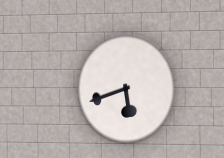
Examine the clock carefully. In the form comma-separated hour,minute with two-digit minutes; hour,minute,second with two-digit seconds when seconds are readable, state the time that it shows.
5,42
